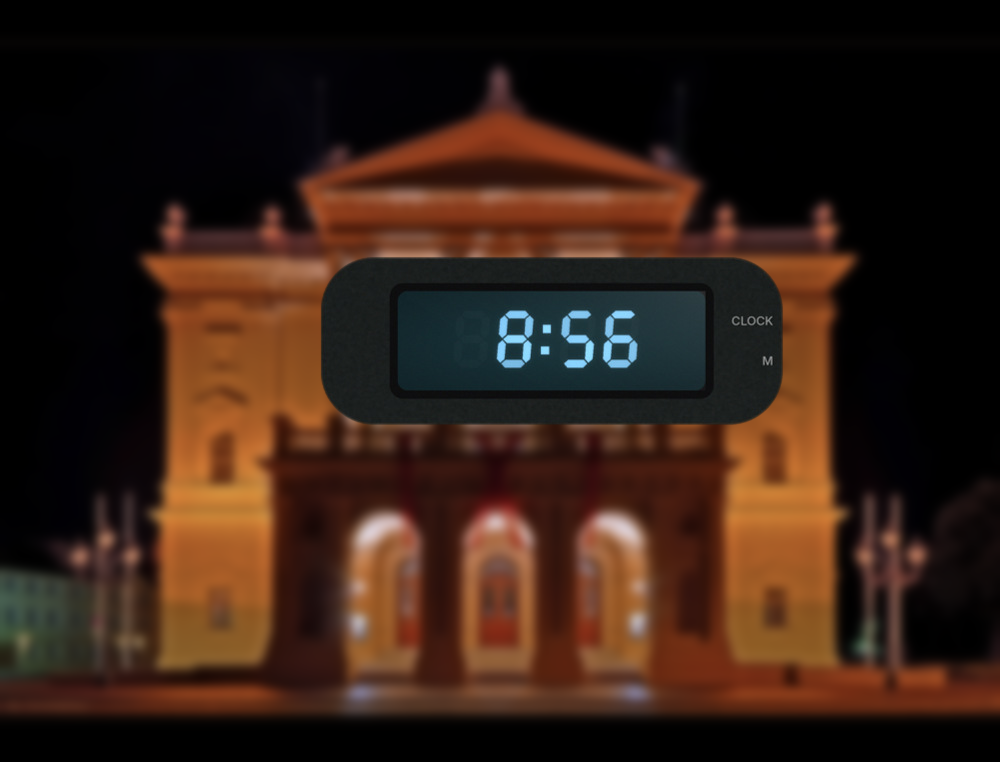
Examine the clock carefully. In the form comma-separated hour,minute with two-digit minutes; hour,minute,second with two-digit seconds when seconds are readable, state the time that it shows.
8,56
